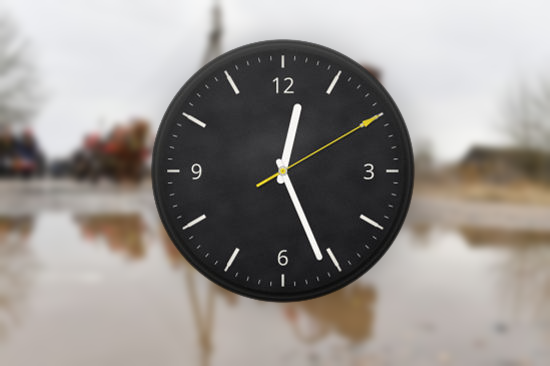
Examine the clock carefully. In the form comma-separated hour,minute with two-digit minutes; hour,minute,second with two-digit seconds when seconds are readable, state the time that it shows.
12,26,10
